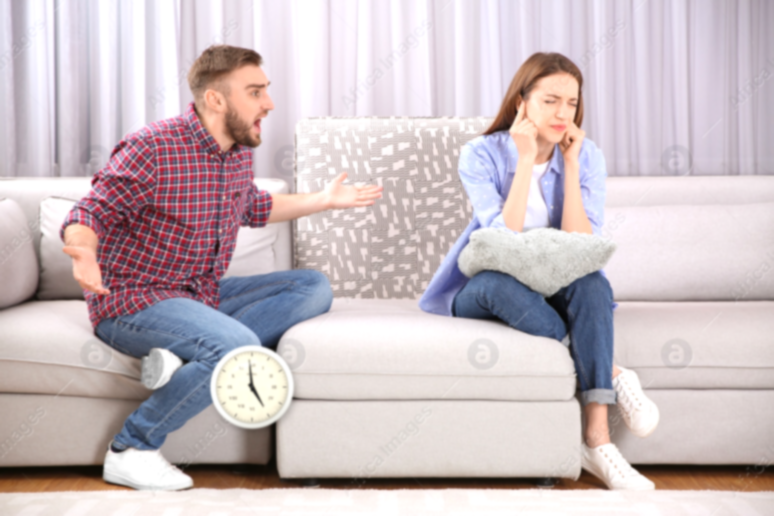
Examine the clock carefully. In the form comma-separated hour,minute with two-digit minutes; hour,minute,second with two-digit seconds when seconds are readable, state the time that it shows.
4,59
